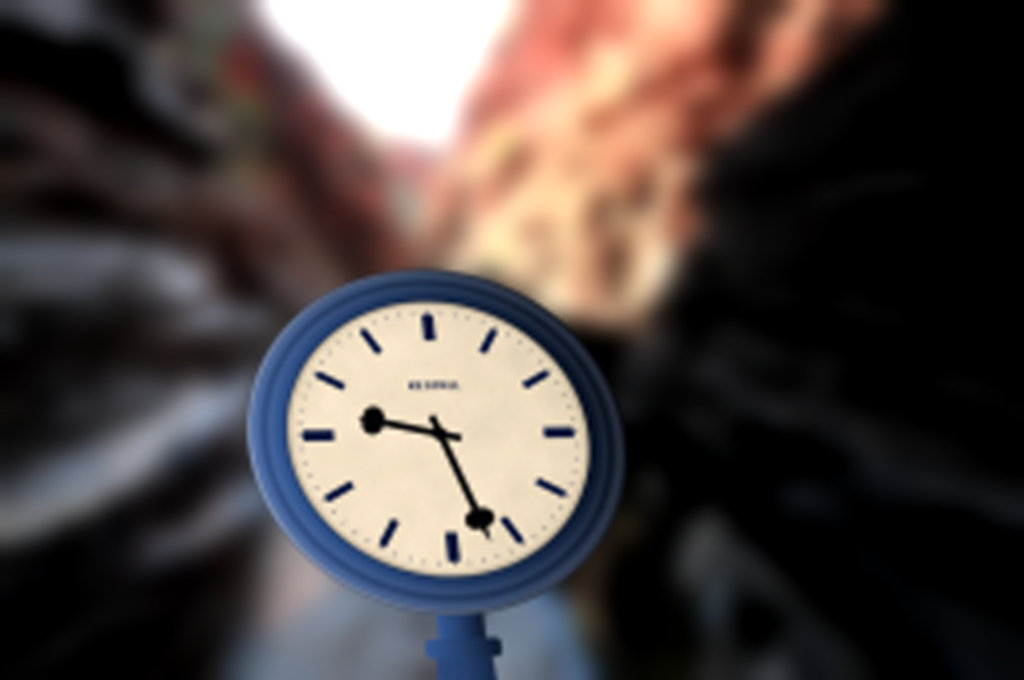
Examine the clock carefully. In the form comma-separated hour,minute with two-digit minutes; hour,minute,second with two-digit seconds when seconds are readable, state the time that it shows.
9,27
